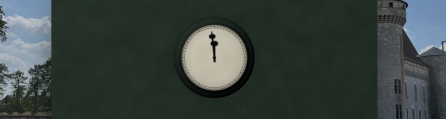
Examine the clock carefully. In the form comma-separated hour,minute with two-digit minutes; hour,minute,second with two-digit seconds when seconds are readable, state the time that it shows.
11,59
